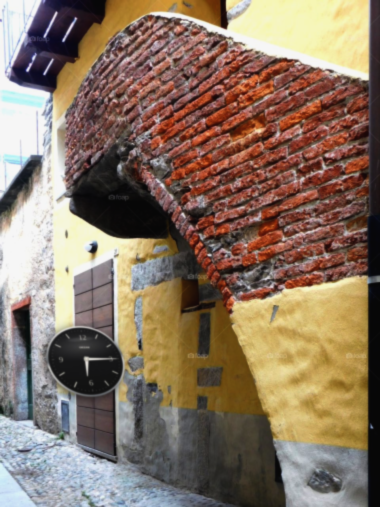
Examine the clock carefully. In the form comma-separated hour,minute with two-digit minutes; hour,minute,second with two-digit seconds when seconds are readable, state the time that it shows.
6,15
